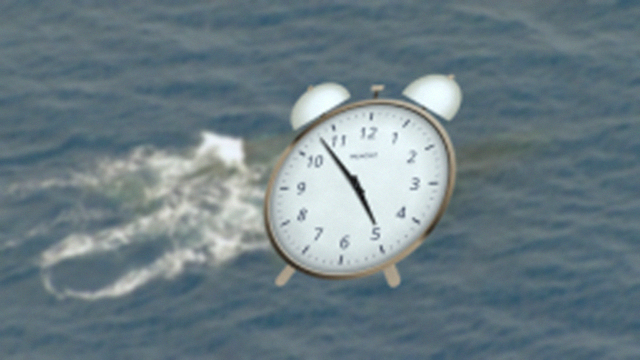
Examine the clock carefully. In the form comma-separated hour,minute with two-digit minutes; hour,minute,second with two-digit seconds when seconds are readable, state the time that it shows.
4,53
